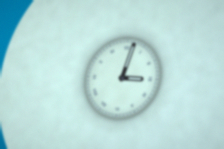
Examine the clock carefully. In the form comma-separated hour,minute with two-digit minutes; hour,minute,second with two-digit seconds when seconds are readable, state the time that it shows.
3,02
